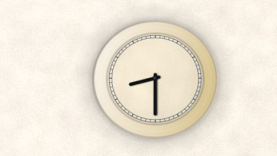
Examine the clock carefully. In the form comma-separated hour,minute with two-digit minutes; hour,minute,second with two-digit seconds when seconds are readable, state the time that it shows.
8,30
